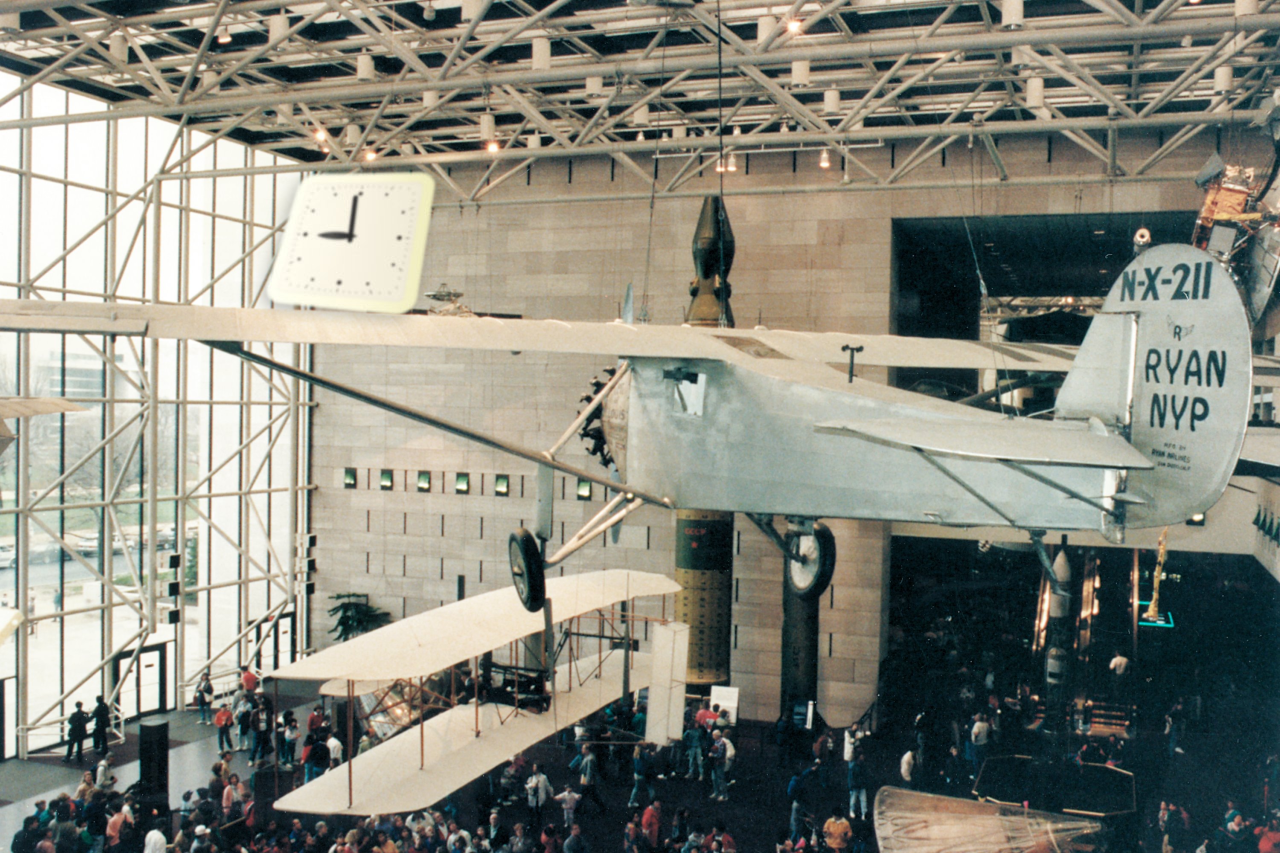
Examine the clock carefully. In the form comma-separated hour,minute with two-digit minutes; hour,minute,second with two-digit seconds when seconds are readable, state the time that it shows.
8,59
